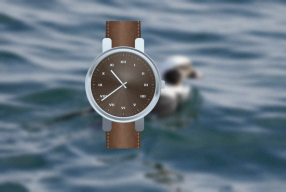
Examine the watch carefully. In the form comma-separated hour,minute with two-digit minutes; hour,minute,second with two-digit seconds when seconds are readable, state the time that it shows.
10,39
